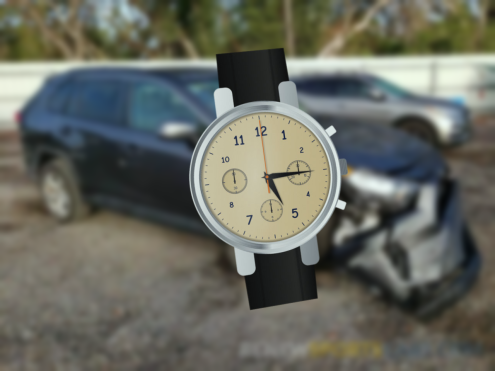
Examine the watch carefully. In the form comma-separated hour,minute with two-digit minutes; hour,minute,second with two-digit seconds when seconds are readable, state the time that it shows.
5,15
